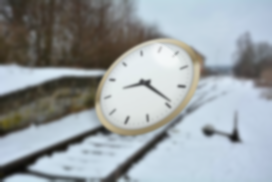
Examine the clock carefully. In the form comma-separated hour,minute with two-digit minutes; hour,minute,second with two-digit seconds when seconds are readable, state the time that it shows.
8,19
